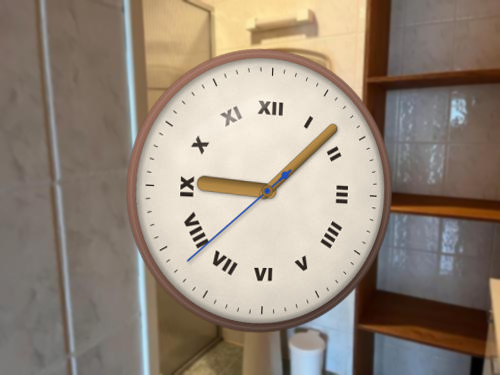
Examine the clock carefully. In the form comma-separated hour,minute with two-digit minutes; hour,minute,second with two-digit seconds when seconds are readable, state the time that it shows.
9,07,38
